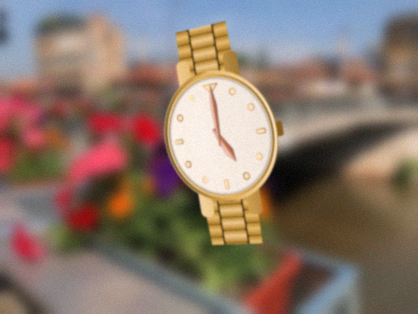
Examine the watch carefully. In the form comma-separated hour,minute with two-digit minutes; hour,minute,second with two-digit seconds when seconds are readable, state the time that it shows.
5,00
